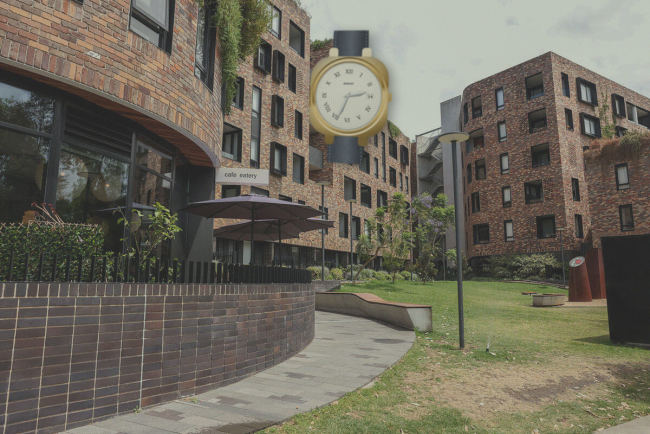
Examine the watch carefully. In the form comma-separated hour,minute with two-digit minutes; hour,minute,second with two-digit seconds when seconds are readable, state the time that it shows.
2,34
